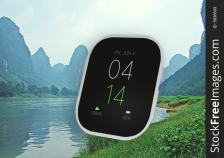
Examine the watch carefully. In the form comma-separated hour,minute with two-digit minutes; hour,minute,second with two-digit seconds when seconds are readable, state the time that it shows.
4,14
